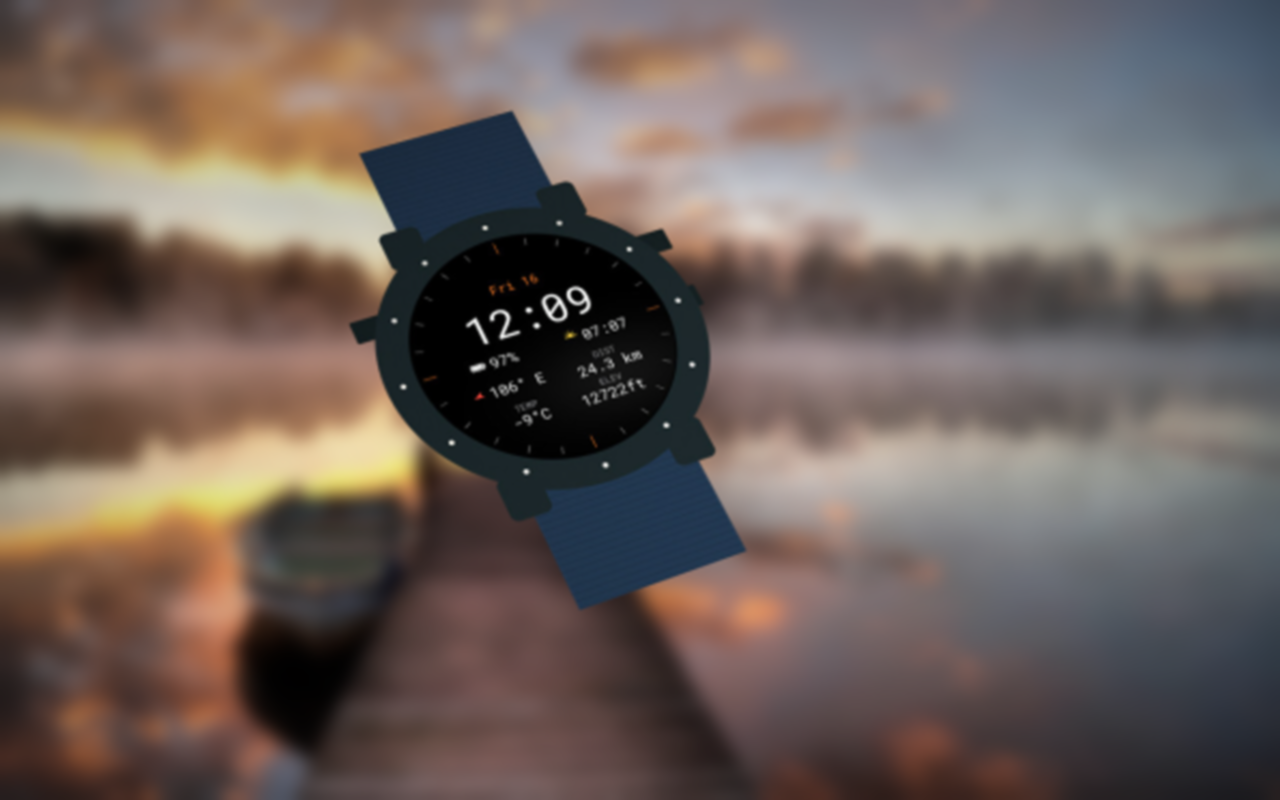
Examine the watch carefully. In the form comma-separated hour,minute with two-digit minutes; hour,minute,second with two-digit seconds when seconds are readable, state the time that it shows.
12,09
